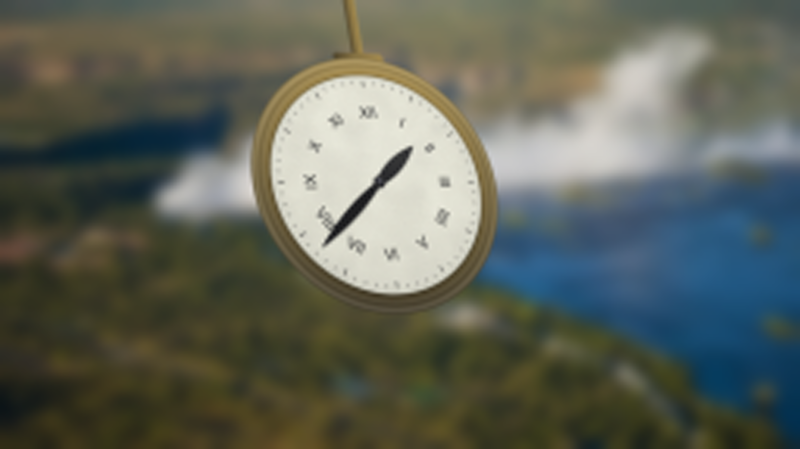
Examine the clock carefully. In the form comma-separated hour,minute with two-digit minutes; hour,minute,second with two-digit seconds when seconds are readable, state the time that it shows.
1,38
